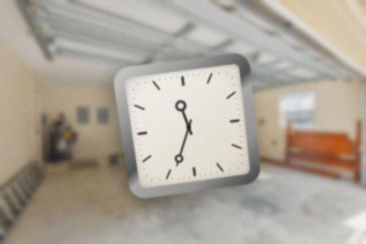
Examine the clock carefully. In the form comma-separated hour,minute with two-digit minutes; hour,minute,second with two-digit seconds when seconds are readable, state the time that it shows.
11,34
